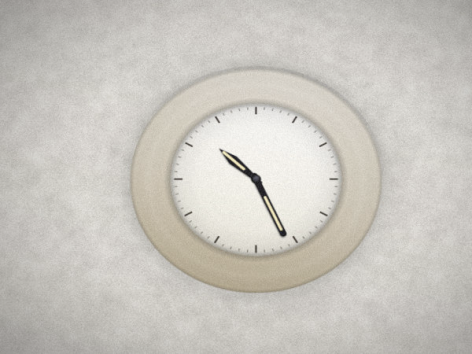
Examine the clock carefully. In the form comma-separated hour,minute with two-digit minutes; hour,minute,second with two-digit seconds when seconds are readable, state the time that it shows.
10,26
